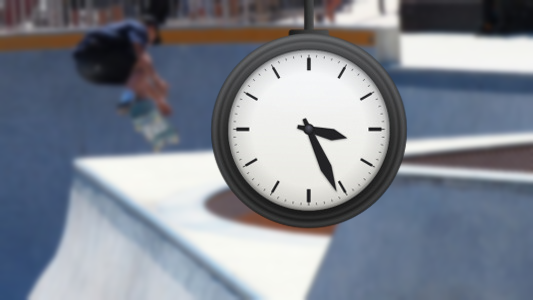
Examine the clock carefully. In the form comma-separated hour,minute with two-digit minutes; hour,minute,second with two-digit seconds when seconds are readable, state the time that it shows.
3,26
